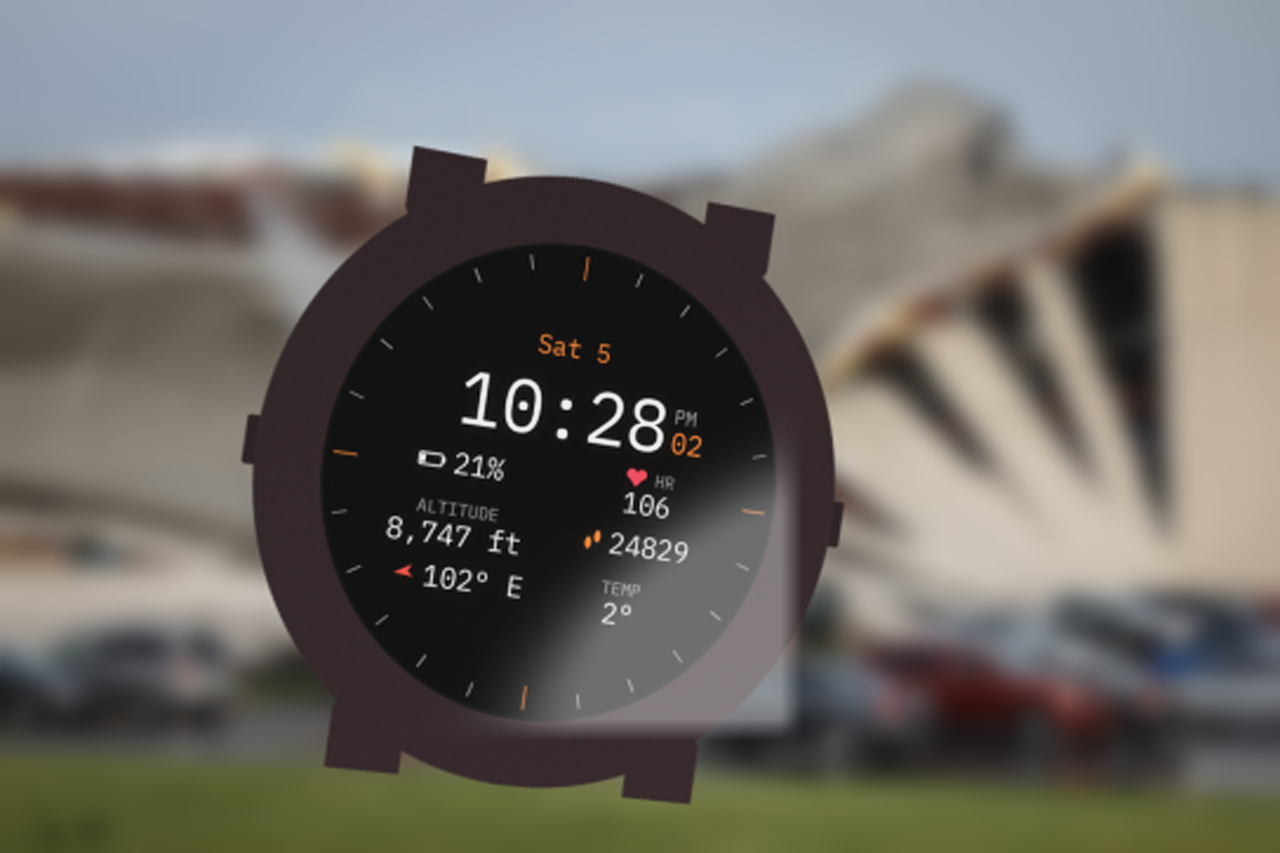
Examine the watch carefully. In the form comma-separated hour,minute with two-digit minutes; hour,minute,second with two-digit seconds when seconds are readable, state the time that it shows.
10,28,02
